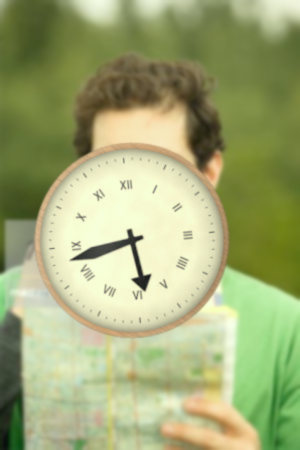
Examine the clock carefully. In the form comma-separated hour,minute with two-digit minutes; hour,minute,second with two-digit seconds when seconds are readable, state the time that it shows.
5,43
